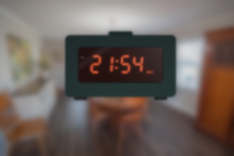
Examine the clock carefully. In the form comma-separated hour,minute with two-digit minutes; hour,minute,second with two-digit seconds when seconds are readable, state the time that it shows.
21,54
